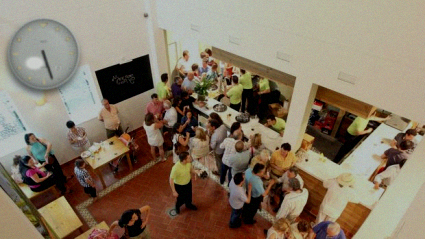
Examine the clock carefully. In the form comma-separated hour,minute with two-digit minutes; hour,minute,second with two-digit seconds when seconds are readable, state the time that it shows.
5,27
